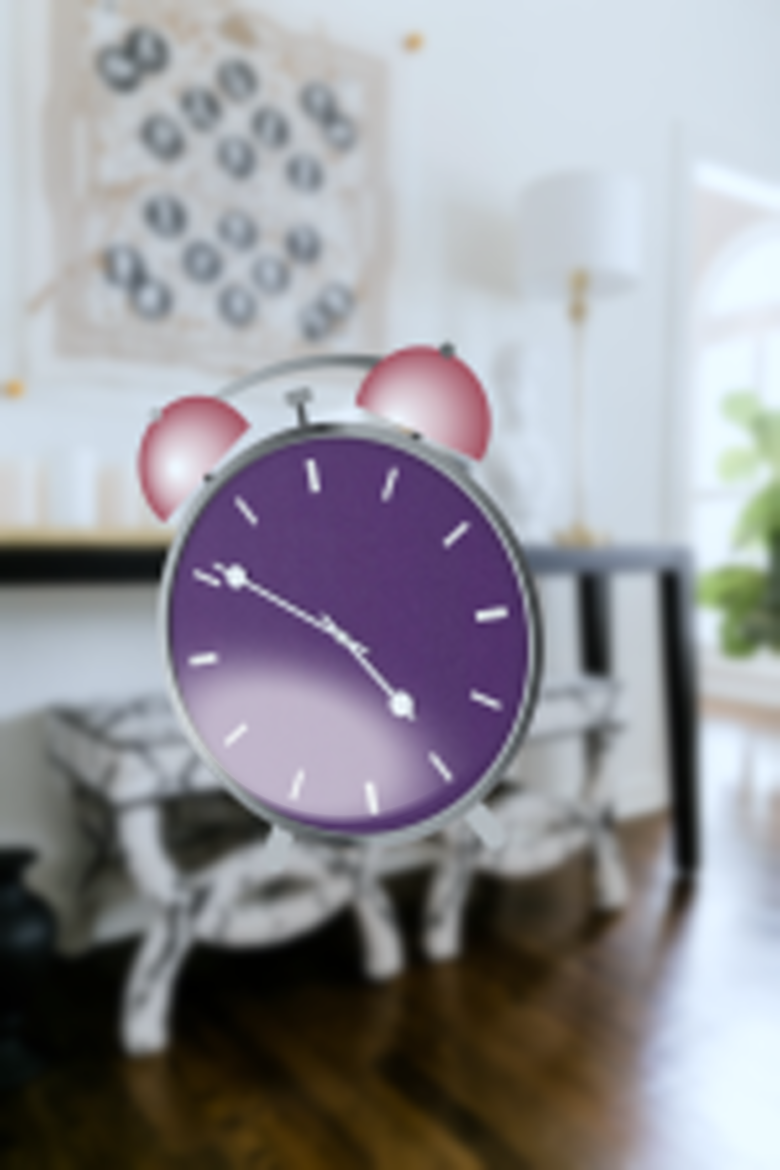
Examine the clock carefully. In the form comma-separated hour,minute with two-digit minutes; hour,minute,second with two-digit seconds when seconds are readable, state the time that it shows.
4,51
